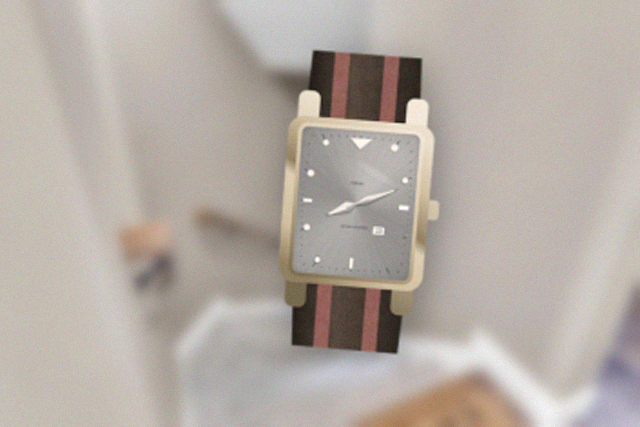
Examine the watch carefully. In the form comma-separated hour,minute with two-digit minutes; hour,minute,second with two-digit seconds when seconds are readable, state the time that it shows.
8,11
